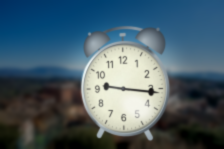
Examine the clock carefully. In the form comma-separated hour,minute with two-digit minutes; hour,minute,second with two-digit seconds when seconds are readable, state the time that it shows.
9,16
